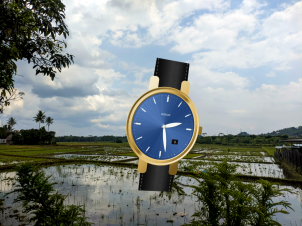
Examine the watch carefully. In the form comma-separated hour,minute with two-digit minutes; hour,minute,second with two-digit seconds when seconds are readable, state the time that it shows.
2,28
